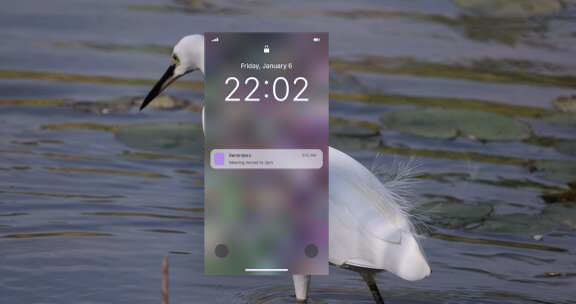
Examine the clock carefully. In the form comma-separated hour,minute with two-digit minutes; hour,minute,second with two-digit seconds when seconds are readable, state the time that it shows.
22,02
